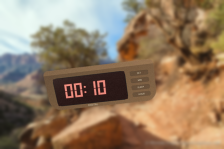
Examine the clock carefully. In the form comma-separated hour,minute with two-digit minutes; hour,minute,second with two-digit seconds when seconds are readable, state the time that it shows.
0,10
